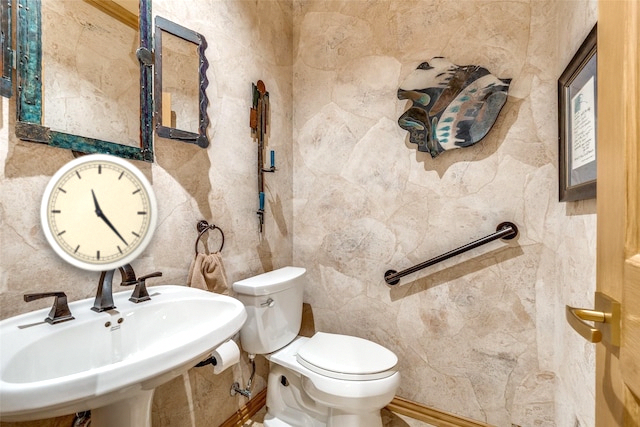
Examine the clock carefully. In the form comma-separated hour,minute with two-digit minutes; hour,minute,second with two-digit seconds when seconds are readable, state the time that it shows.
11,23
